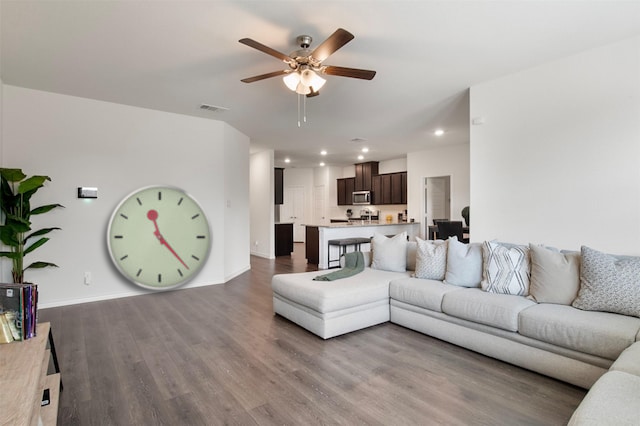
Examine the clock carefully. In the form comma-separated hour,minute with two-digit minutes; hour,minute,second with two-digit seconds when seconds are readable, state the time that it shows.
11,23
